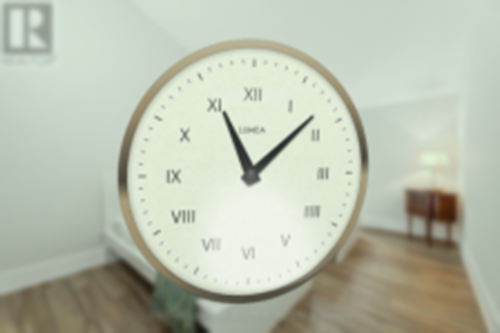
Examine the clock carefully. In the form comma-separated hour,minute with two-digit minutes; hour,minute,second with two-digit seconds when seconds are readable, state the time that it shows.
11,08
